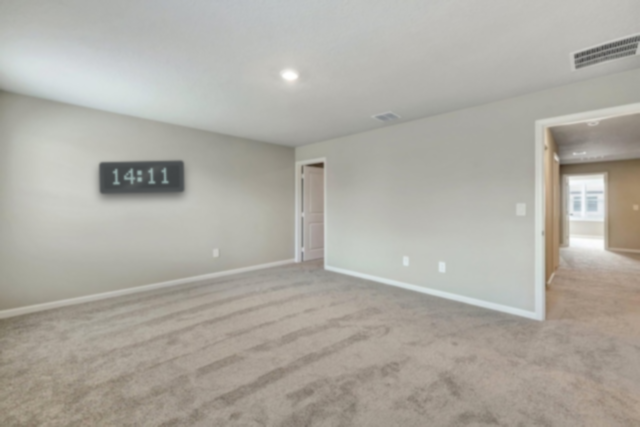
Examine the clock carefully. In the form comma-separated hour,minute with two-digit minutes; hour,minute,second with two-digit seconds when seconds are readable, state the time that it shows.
14,11
